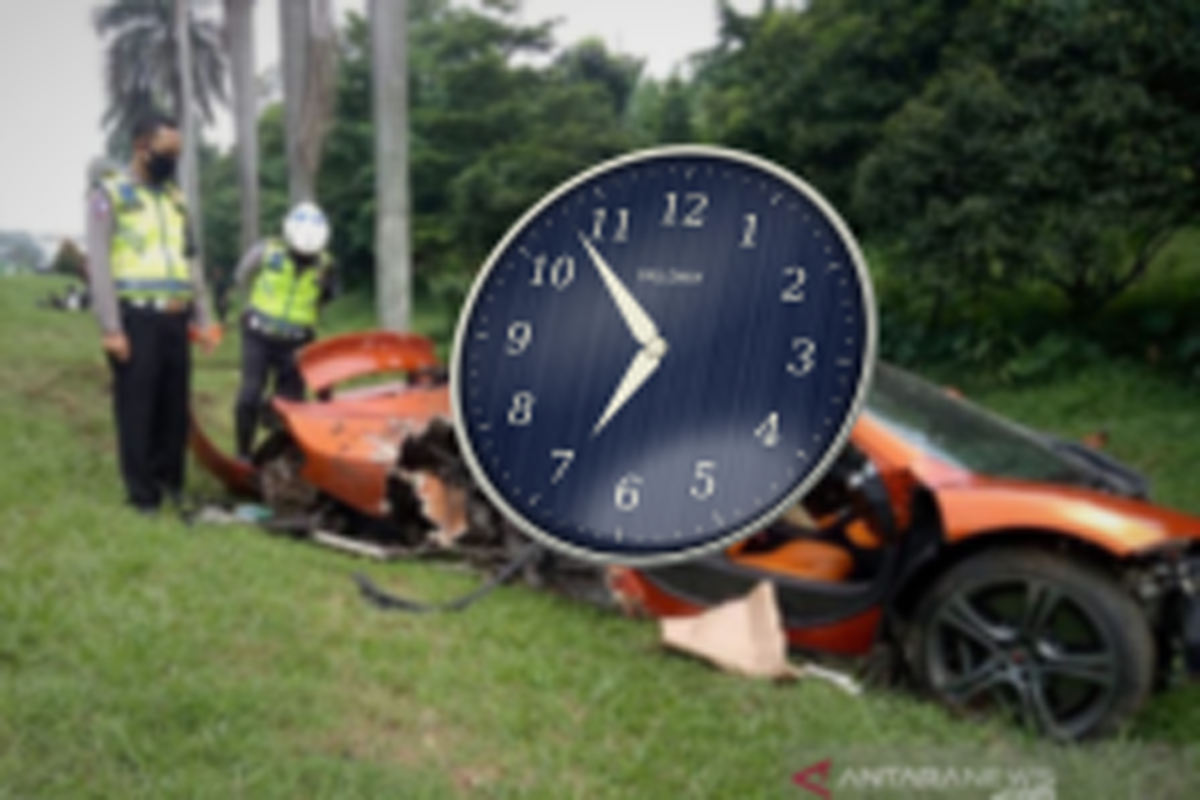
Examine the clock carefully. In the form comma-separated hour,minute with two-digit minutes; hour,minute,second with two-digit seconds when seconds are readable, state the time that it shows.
6,53
